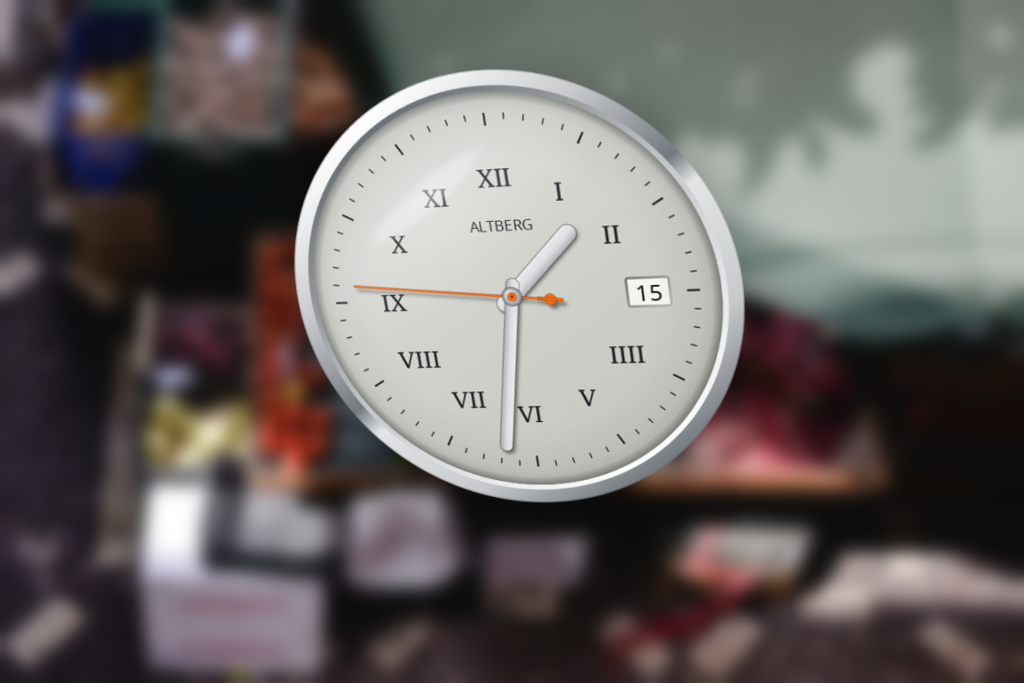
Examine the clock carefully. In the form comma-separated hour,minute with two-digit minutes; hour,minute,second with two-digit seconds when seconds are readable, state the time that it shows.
1,31,46
